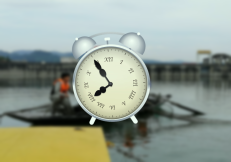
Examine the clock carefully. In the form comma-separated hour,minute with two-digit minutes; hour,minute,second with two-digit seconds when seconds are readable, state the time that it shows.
7,55
